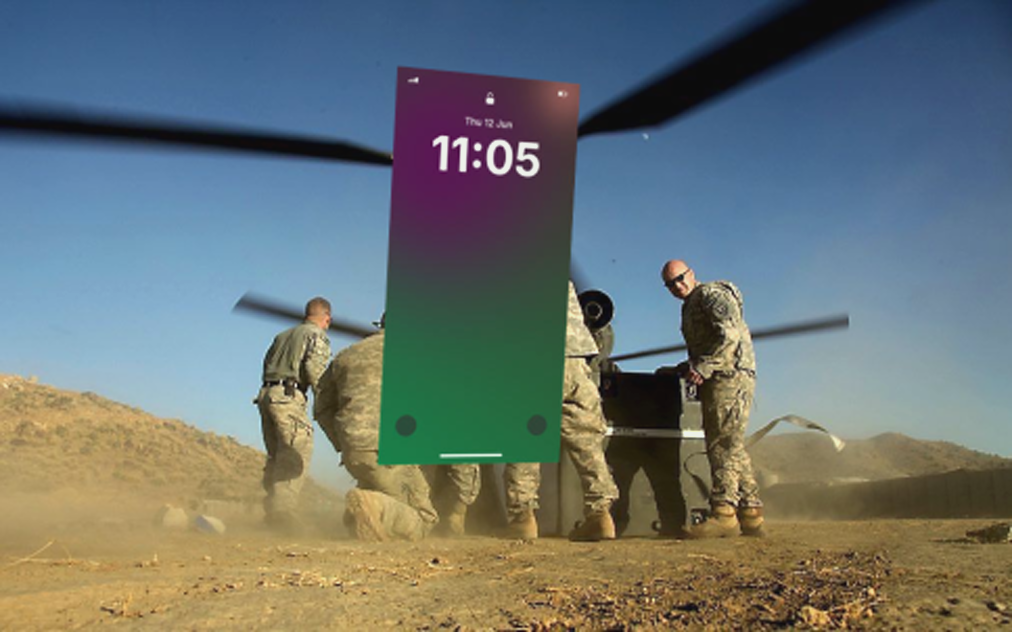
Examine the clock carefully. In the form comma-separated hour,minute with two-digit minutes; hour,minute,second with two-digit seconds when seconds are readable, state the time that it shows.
11,05
